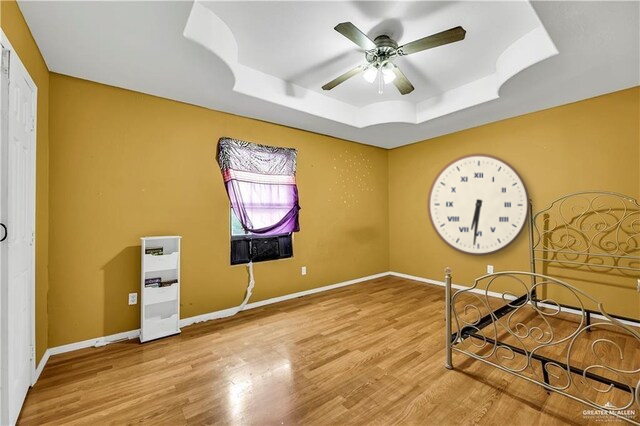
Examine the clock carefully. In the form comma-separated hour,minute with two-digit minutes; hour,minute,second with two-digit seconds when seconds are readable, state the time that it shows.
6,31
